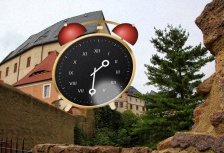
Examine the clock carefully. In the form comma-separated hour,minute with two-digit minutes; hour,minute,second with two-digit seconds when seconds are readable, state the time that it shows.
1,30
